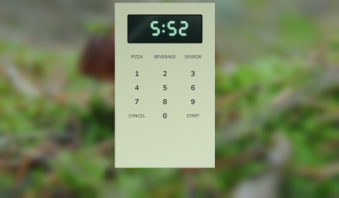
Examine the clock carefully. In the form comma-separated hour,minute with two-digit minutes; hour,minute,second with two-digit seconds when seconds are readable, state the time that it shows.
5,52
